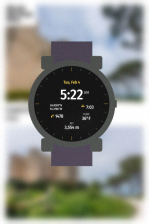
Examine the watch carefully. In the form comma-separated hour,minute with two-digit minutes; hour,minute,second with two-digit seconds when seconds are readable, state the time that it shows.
5,22
